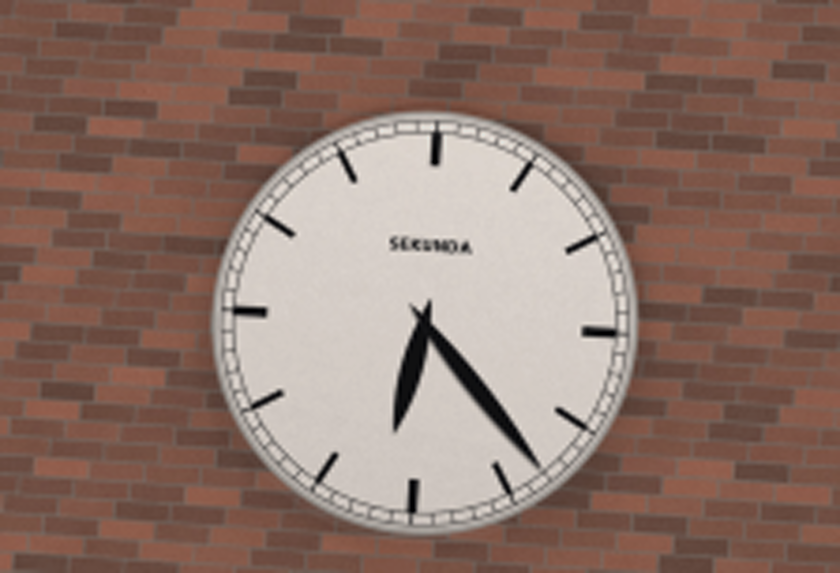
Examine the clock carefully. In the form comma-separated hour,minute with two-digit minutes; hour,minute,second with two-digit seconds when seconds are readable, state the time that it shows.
6,23
